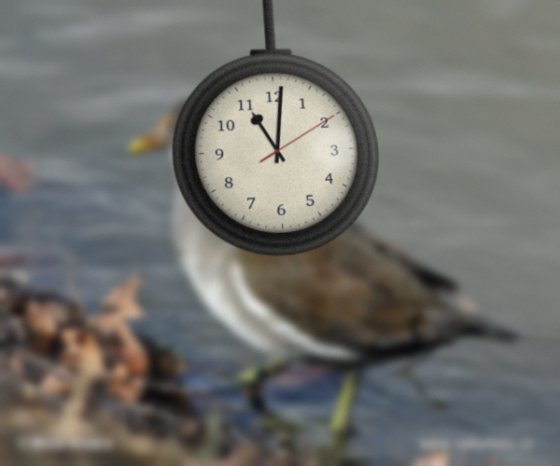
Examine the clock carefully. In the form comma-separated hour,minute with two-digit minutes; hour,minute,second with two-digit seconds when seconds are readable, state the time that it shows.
11,01,10
